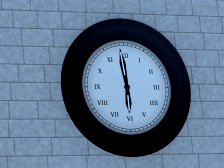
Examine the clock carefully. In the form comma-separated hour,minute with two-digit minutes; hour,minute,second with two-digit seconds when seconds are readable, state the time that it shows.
5,59
